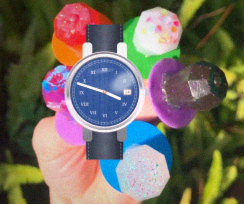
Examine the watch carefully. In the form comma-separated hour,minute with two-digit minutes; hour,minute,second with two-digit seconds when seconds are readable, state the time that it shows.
3,48
